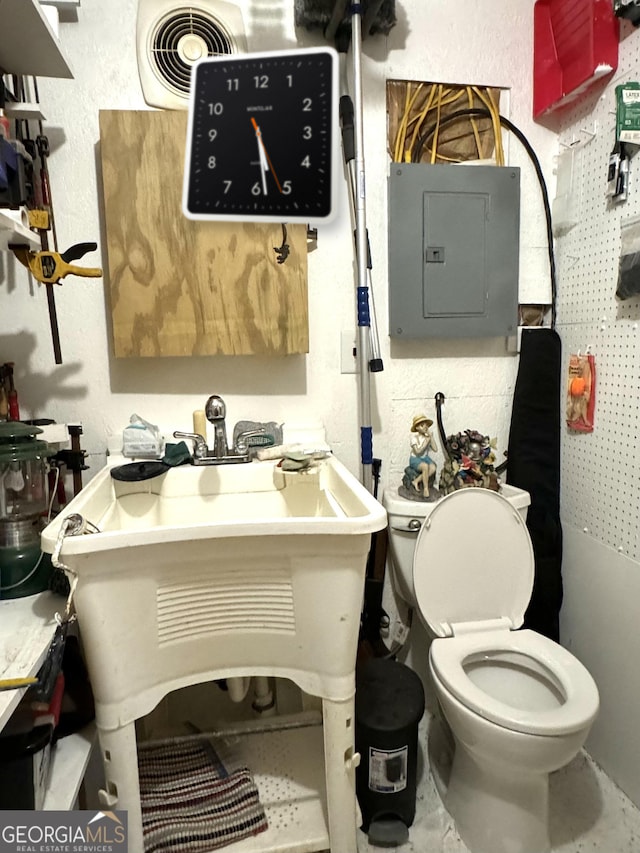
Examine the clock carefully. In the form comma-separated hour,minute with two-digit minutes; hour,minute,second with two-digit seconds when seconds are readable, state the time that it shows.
5,28,26
